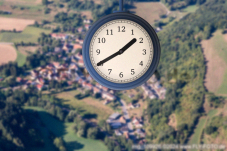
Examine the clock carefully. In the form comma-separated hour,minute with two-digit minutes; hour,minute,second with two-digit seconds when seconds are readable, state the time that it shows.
1,40
